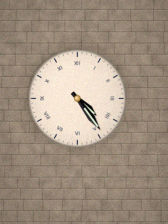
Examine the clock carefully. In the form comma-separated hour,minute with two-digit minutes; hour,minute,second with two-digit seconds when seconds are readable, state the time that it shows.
4,24
